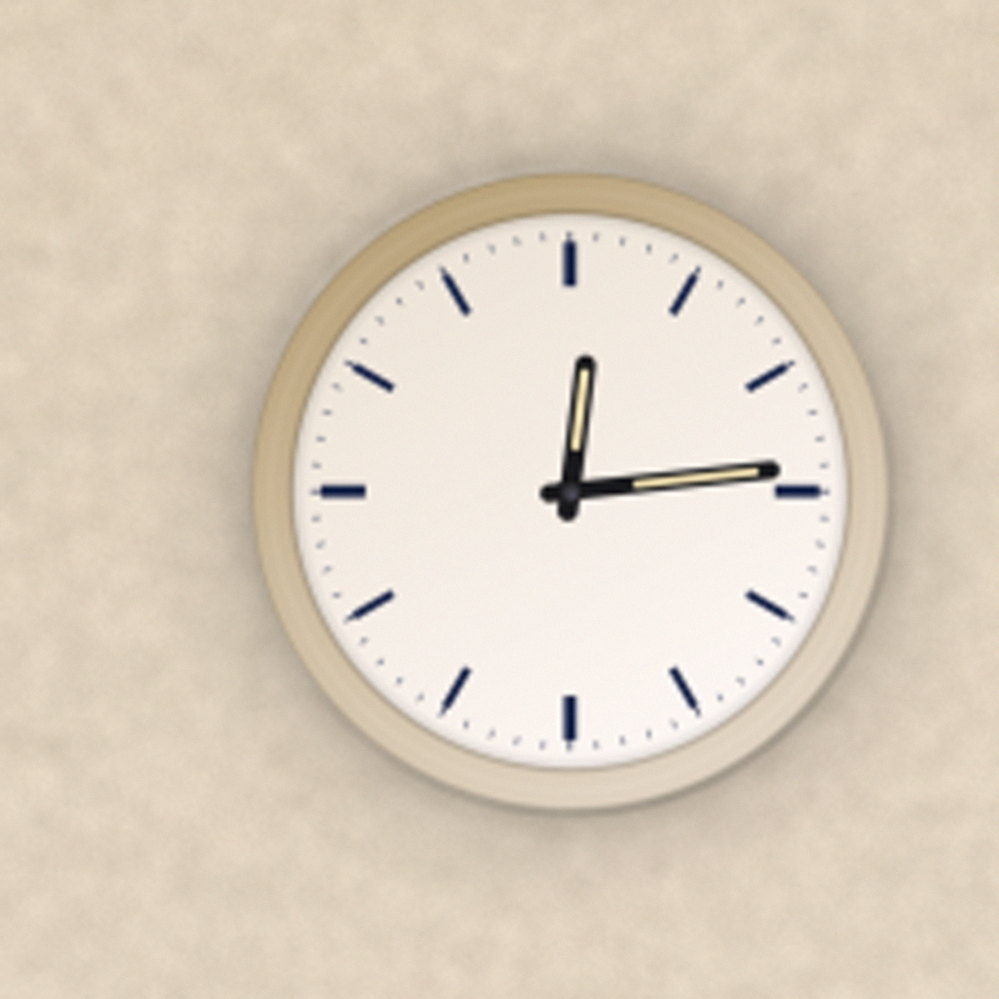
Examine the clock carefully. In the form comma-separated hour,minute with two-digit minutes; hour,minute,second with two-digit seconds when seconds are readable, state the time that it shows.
12,14
